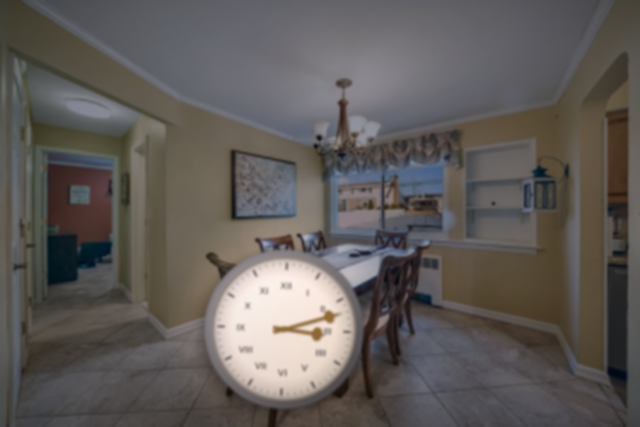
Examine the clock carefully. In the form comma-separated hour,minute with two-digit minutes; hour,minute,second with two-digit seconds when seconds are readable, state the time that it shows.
3,12
